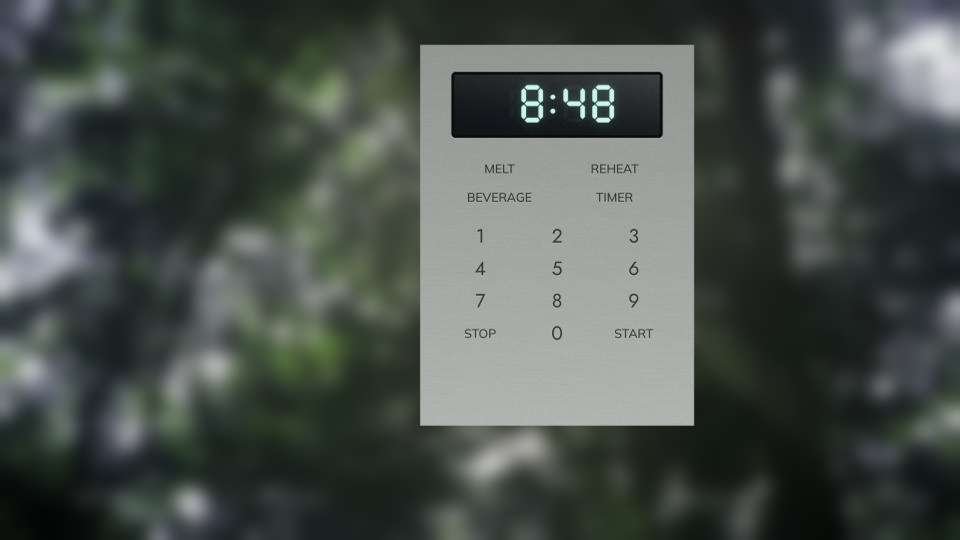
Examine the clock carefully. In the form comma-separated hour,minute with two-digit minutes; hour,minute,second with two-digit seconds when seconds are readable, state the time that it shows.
8,48
